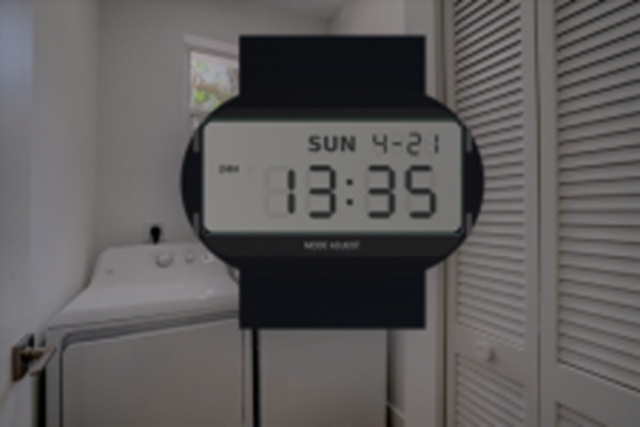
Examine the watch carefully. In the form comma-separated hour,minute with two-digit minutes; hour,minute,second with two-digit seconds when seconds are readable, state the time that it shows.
13,35
